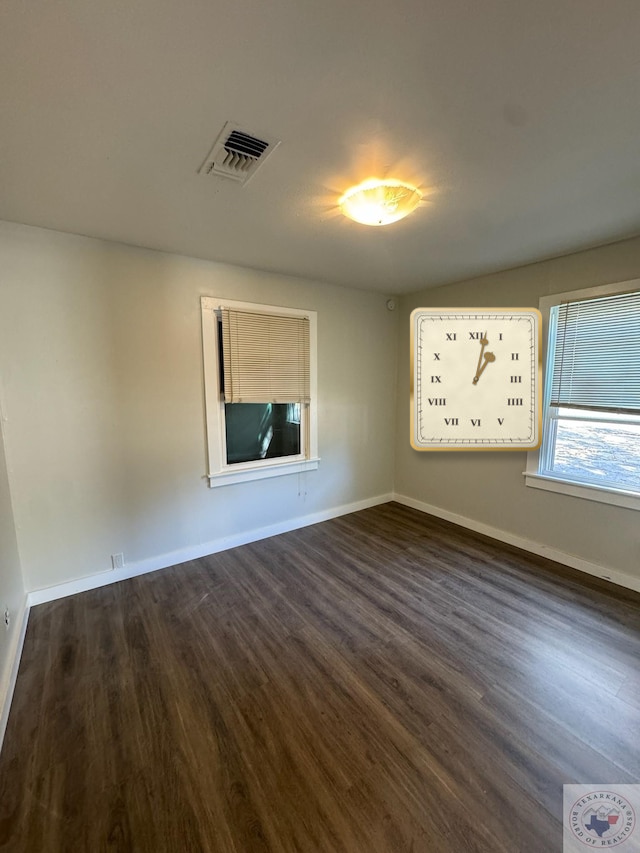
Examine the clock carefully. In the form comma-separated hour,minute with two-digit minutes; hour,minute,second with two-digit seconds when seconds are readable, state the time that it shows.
1,02
